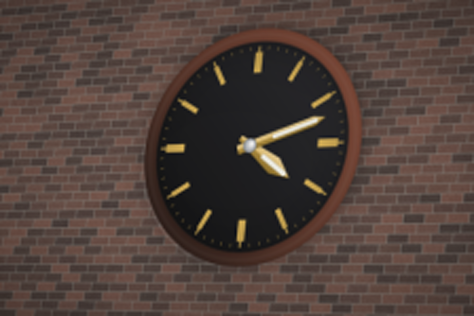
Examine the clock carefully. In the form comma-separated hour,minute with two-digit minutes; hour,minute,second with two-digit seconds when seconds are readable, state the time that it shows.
4,12
